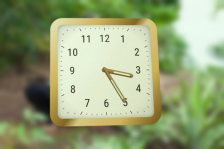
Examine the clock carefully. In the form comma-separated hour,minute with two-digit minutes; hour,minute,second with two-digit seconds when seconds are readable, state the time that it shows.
3,25
